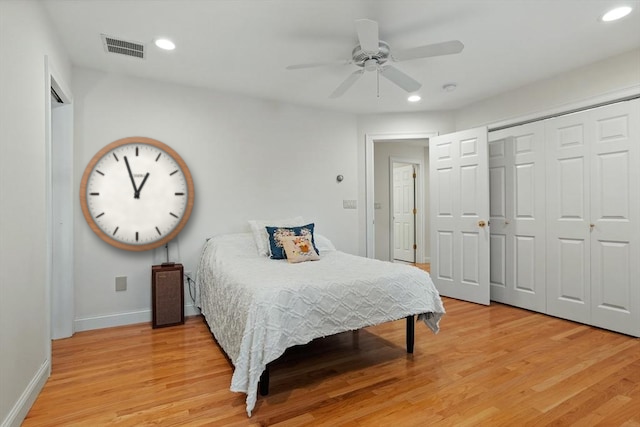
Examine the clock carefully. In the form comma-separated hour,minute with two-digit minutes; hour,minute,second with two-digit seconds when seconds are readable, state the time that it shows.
12,57
